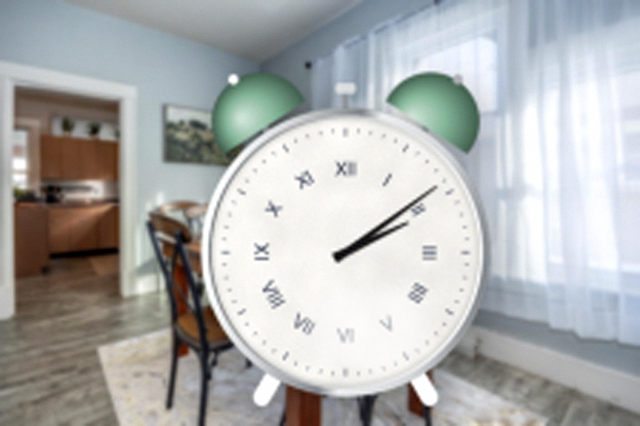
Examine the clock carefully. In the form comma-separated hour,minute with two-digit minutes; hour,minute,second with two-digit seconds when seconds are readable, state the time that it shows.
2,09
